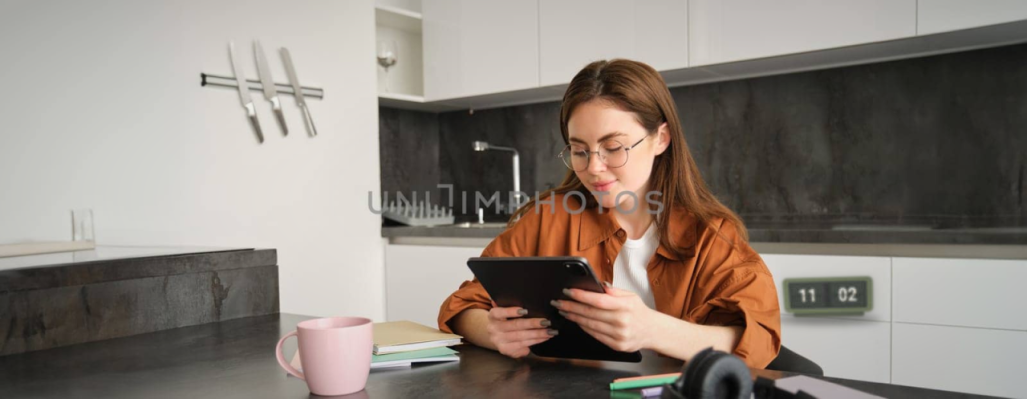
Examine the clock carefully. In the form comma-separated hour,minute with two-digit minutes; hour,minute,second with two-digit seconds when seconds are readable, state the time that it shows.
11,02
